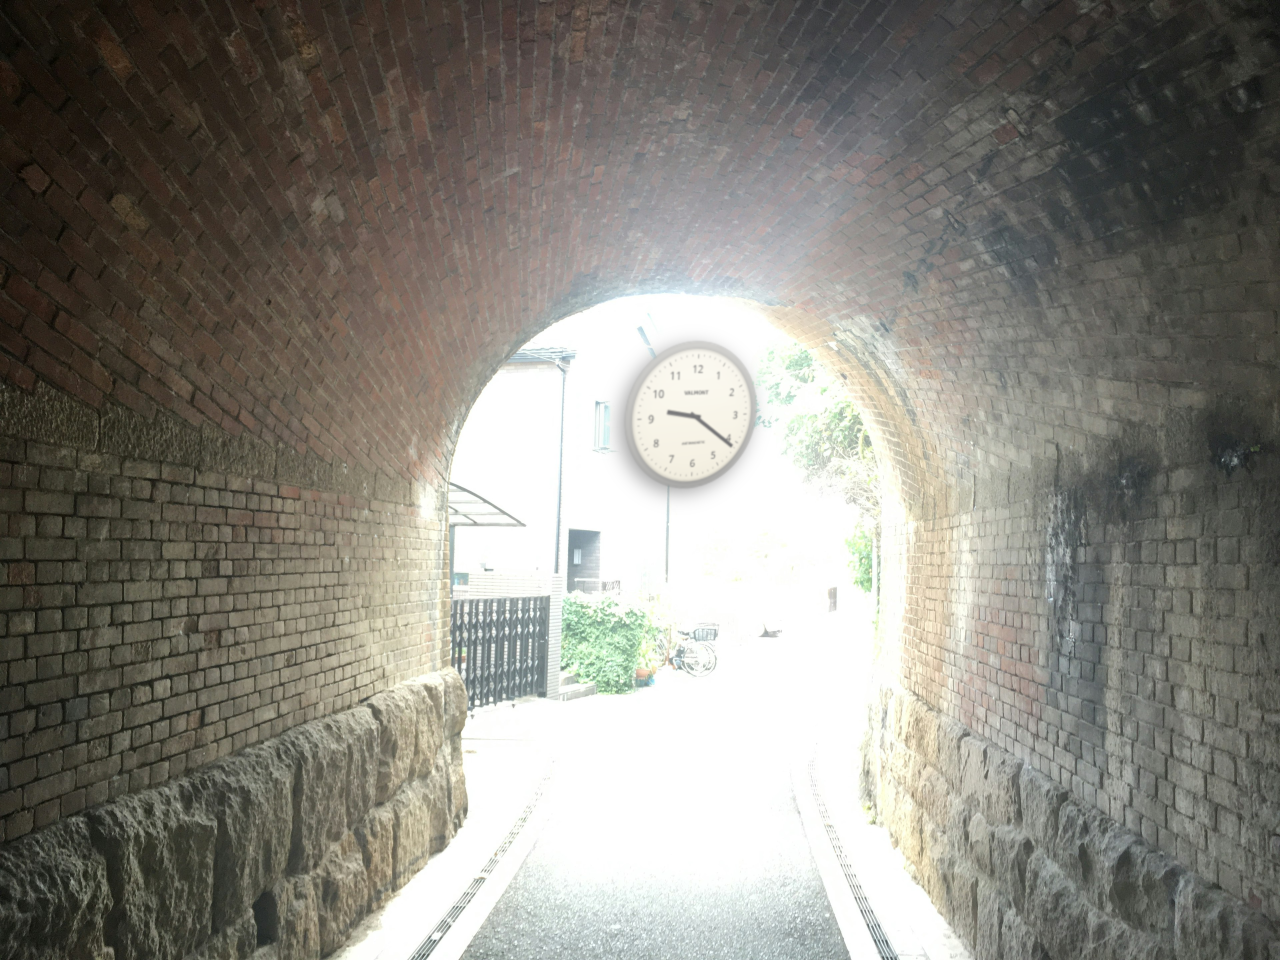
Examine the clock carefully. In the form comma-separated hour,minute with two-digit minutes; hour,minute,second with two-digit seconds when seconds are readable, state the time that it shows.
9,21
